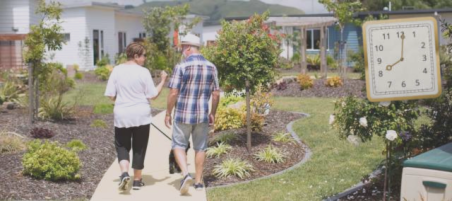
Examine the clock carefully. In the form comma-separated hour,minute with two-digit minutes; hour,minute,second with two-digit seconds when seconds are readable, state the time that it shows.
8,01
